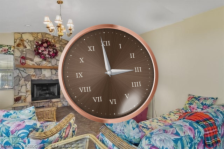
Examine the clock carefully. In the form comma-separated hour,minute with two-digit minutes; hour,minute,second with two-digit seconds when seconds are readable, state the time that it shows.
2,59
